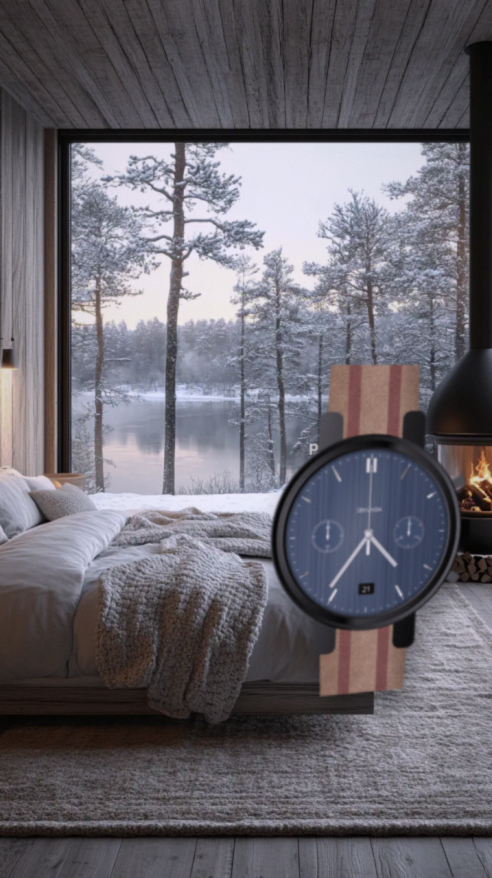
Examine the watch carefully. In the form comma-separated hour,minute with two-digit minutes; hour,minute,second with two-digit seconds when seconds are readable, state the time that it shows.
4,36
